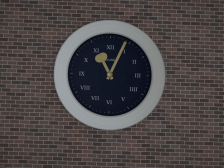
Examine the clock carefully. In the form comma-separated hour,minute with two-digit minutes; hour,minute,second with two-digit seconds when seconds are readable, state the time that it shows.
11,04
